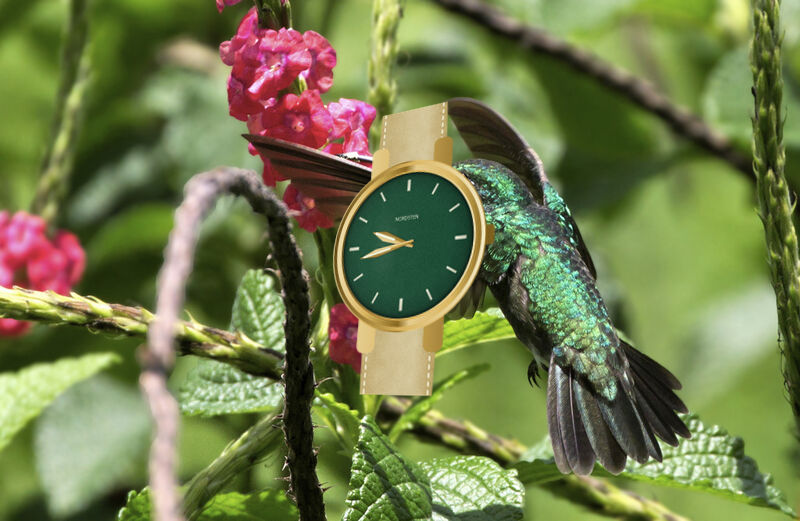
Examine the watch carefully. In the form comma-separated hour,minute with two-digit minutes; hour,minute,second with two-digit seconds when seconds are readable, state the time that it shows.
9,43
